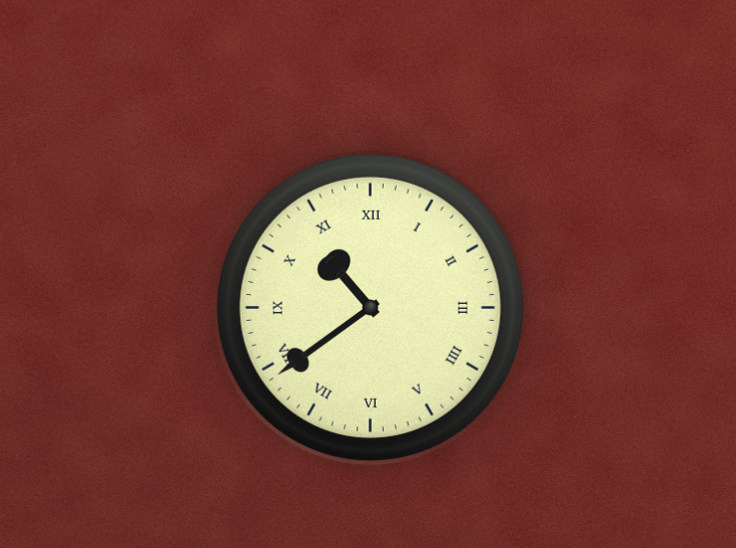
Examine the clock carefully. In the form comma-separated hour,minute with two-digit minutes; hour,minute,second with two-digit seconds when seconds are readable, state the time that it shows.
10,39
